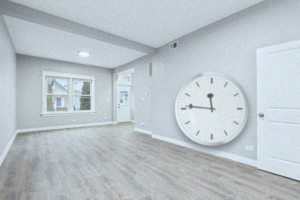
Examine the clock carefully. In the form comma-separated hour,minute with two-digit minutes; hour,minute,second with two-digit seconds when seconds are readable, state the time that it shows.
11,46
